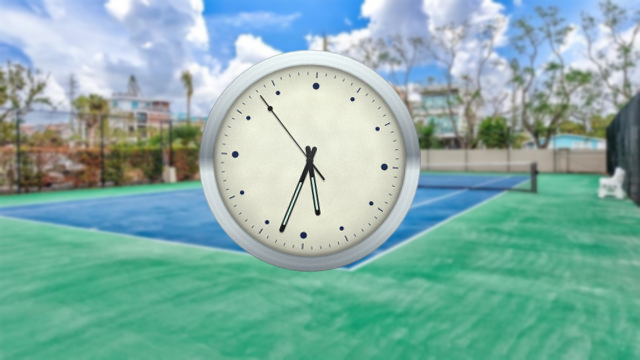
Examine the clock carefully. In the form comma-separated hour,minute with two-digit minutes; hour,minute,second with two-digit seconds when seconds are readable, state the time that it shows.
5,32,53
